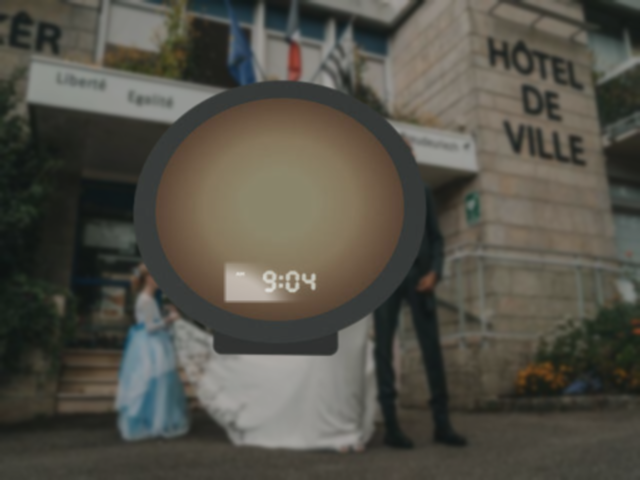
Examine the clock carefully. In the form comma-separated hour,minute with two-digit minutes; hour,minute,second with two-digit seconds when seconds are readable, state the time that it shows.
9,04
